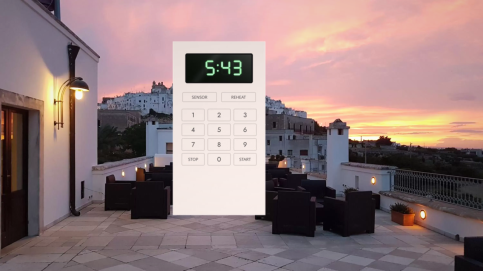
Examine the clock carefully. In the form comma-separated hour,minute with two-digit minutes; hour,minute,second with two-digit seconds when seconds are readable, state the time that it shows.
5,43
